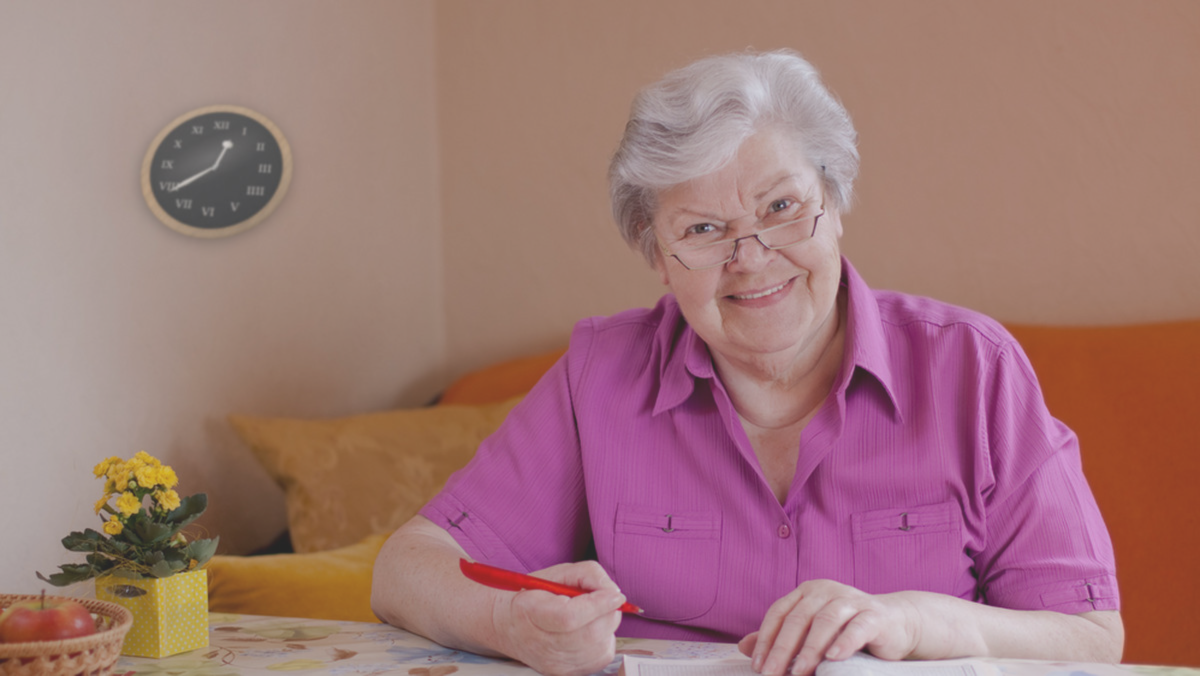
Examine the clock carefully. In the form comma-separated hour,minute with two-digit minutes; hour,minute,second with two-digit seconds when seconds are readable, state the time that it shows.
12,39
